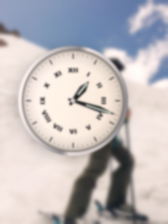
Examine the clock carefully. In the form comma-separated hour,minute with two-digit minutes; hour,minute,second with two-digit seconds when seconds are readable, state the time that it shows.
1,18
